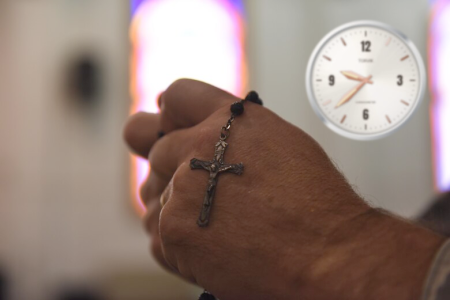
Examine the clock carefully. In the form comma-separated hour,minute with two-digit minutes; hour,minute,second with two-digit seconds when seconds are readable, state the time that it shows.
9,38
